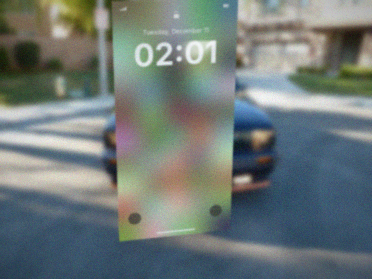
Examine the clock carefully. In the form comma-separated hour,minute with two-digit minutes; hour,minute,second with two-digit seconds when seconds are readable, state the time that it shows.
2,01
